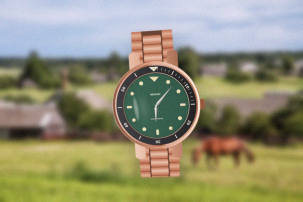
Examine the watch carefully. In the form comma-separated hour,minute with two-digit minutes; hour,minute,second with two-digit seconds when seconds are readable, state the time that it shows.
6,07
